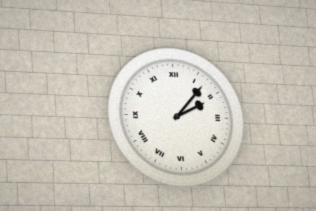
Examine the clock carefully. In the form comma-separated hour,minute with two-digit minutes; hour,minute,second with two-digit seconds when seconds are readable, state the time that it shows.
2,07
